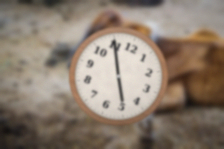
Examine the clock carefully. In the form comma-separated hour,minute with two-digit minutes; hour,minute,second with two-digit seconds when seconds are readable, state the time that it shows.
4,55
